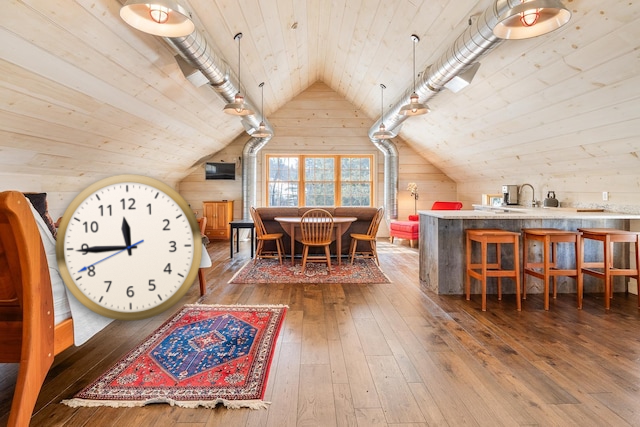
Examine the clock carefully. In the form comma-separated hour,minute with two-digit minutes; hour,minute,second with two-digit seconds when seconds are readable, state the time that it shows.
11,44,41
